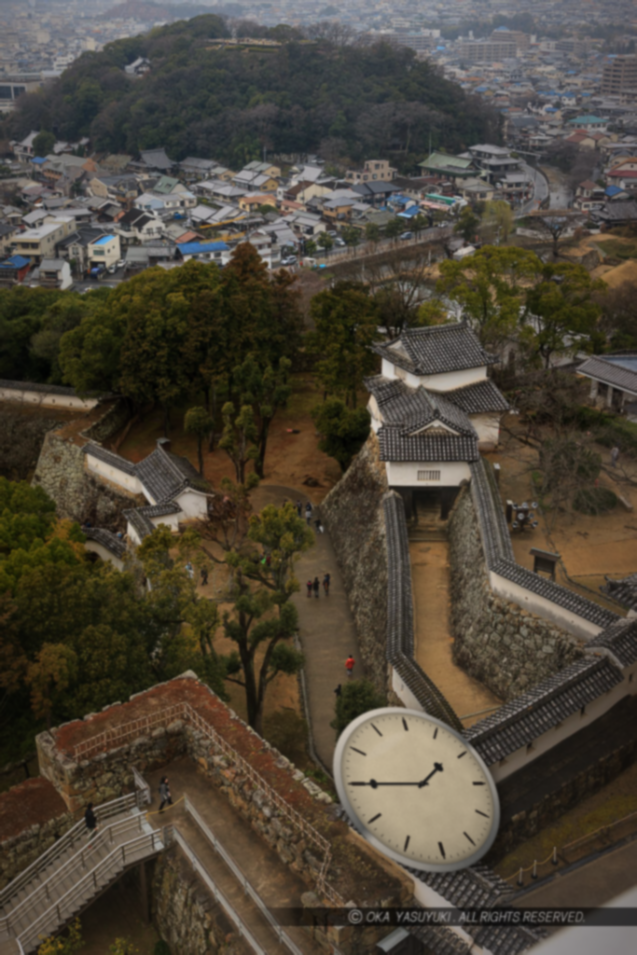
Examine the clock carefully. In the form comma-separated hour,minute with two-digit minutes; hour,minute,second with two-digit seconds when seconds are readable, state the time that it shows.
1,45
